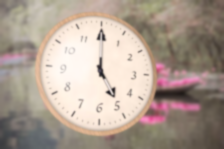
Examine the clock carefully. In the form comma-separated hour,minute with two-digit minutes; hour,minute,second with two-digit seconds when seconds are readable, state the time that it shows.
5,00
